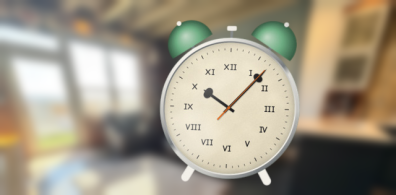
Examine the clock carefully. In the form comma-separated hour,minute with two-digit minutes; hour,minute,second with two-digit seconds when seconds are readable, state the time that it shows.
10,07,07
